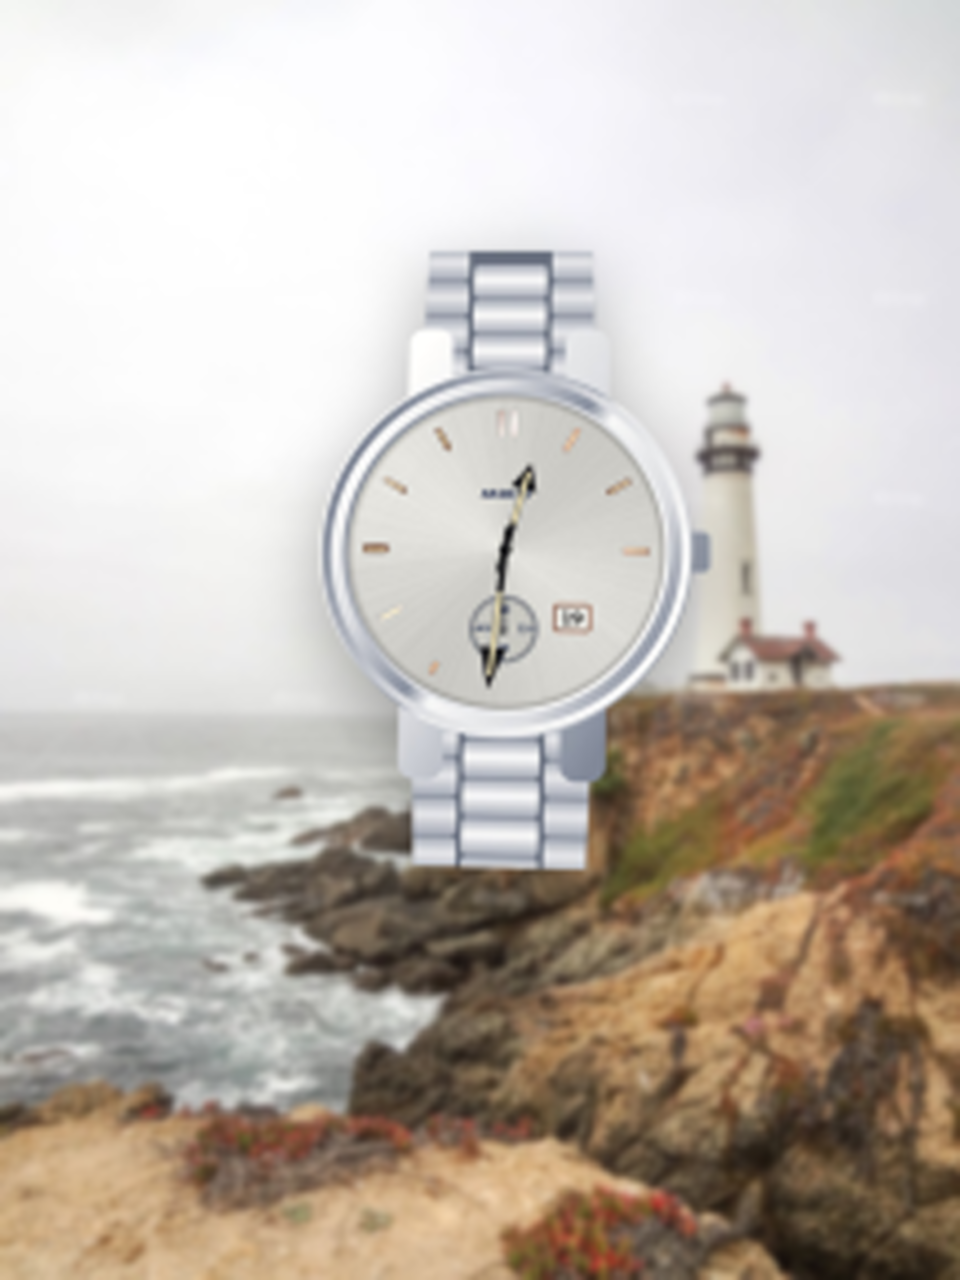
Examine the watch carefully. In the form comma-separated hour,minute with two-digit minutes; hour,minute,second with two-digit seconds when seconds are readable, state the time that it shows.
12,31
